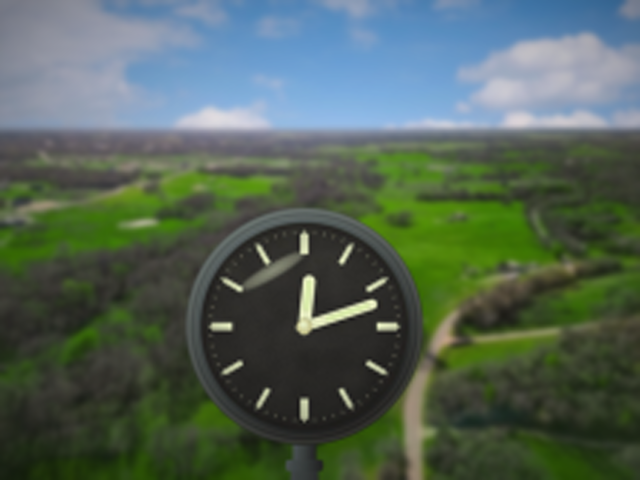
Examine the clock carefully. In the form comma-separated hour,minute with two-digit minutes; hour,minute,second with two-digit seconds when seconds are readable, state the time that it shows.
12,12
